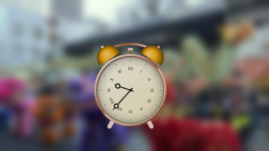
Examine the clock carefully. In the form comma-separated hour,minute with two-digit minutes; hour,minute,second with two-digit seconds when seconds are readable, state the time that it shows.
9,37
